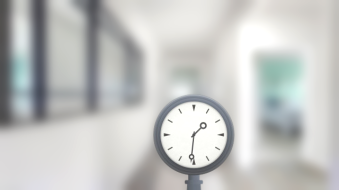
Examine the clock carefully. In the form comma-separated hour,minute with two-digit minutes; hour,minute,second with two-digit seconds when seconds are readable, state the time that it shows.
1,31
